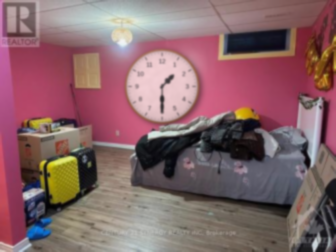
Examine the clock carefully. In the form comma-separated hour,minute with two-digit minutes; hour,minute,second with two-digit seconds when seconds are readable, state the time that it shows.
1,30
